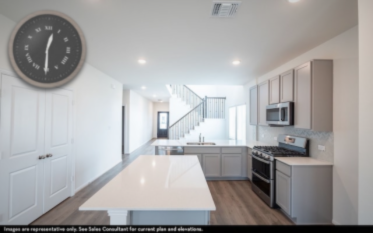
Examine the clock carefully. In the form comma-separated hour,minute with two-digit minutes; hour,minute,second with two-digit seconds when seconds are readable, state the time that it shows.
12,30
